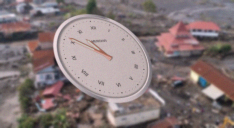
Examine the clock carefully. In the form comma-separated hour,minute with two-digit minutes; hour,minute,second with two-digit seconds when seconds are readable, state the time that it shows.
10,51
